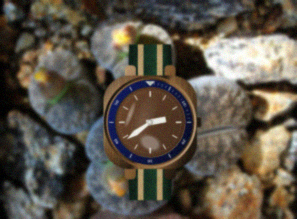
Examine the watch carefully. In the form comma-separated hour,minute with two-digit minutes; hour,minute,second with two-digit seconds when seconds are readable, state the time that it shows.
2,39
